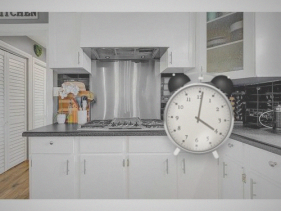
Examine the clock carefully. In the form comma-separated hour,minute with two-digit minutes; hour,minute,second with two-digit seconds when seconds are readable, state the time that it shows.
4,01
